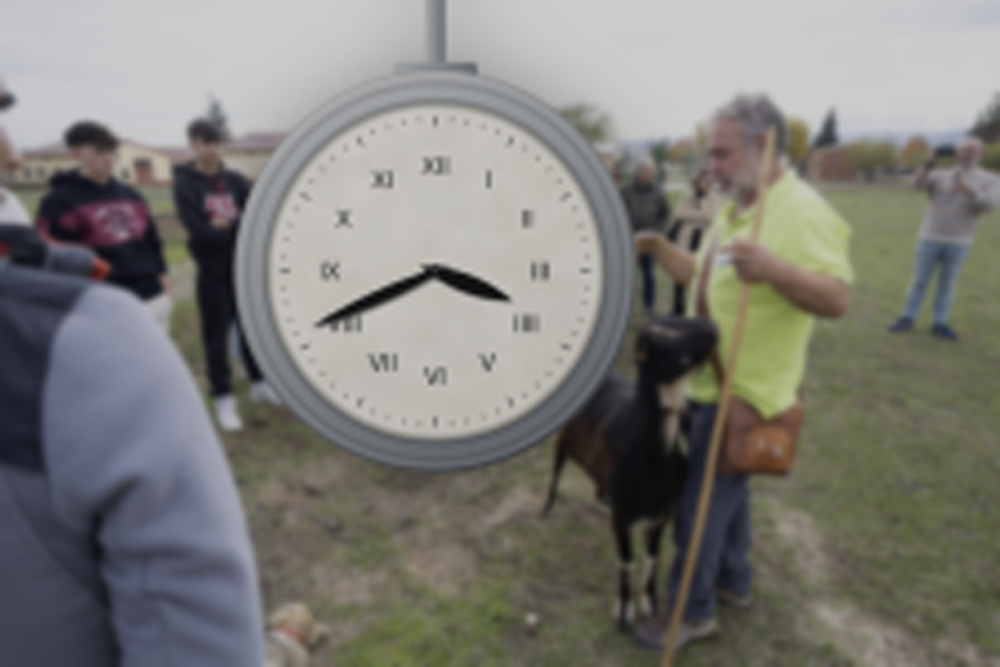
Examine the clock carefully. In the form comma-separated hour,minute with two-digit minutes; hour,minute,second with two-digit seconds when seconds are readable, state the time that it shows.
3,41
